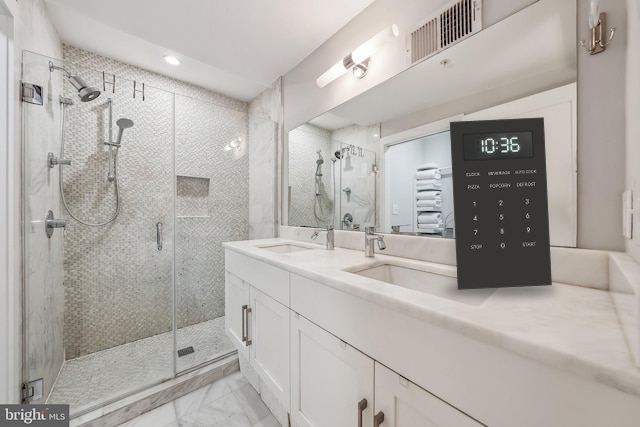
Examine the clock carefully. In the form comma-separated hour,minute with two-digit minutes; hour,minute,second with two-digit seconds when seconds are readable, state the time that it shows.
10,36
